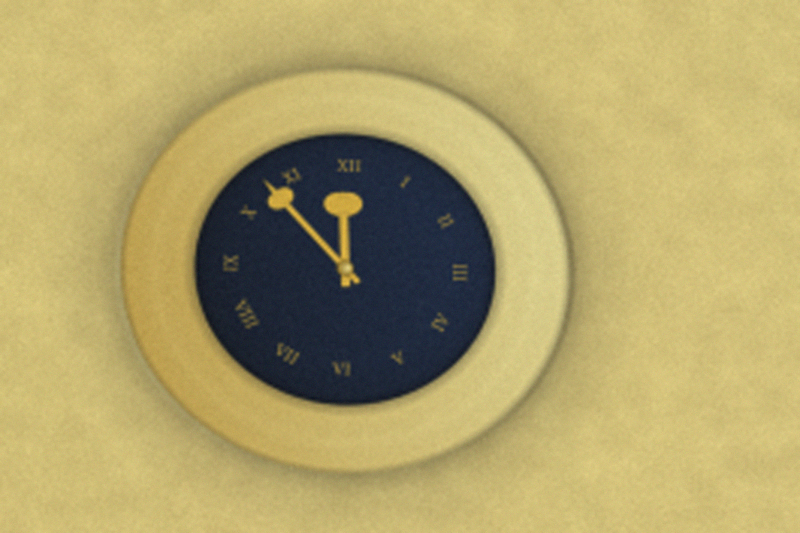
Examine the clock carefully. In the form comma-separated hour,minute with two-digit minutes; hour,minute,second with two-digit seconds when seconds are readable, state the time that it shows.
11,53
